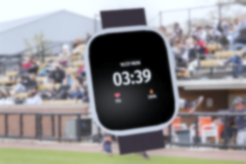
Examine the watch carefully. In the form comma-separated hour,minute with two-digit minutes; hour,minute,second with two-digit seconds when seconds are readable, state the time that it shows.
3,39
